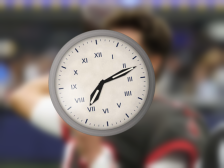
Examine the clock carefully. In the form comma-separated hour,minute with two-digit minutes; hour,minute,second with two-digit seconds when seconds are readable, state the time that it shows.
7,12
